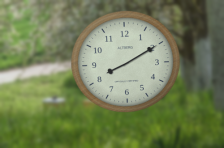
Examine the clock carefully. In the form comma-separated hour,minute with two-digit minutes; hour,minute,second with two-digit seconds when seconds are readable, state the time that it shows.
8,10
